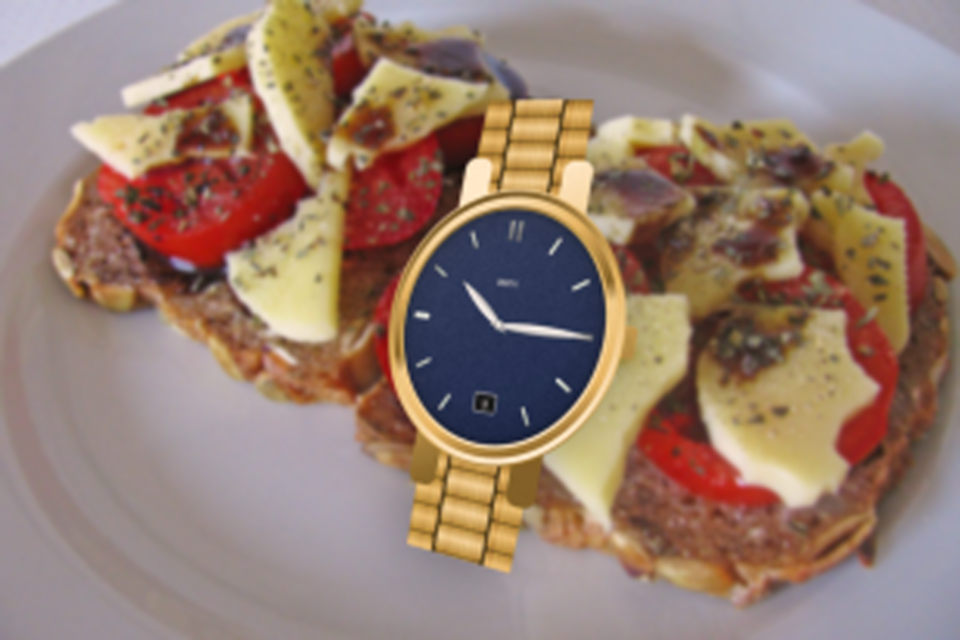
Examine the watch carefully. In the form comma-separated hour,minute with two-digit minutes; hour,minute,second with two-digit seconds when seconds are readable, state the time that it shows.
10,15
